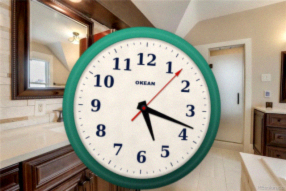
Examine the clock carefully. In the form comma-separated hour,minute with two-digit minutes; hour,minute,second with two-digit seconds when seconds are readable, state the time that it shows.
5,18,07
